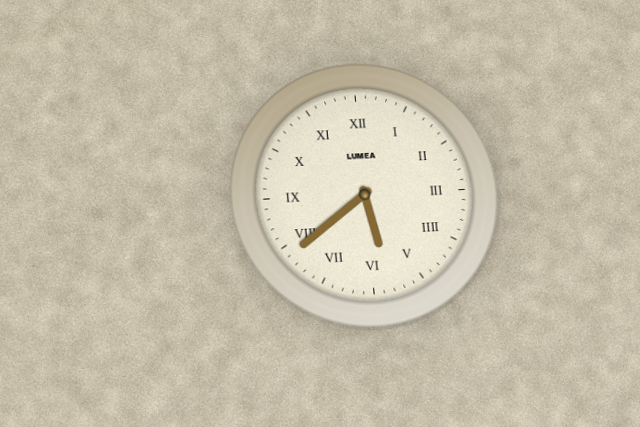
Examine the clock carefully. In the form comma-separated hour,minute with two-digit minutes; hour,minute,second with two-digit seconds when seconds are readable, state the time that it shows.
5,39
